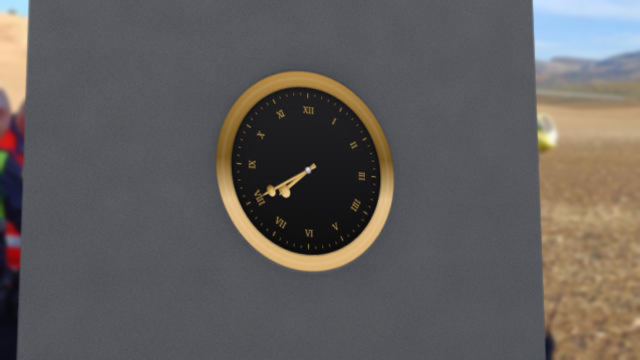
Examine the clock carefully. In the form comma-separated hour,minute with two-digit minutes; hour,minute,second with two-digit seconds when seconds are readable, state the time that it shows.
7,40
